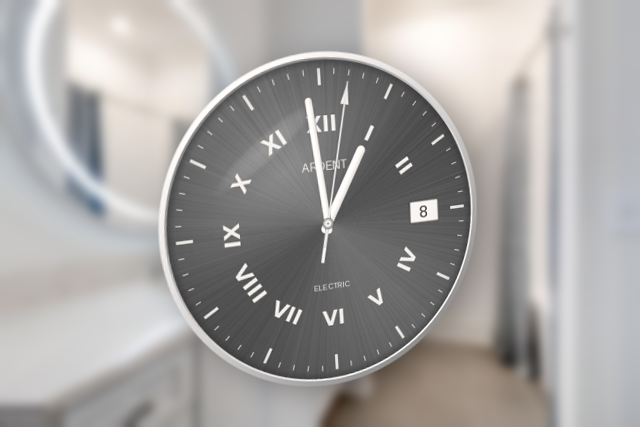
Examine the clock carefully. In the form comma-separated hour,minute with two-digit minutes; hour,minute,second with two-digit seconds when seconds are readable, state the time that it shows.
12,59,02
